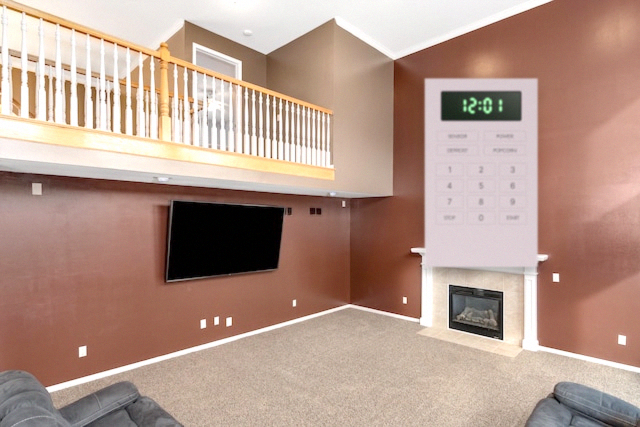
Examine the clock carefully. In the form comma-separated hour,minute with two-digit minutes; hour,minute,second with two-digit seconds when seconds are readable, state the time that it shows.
12,01
